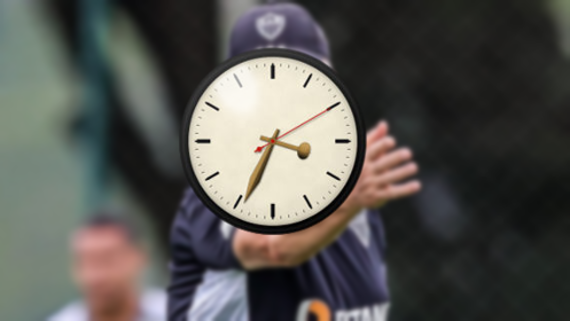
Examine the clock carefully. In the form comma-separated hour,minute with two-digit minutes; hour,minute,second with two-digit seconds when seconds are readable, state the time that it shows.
3,34,10
